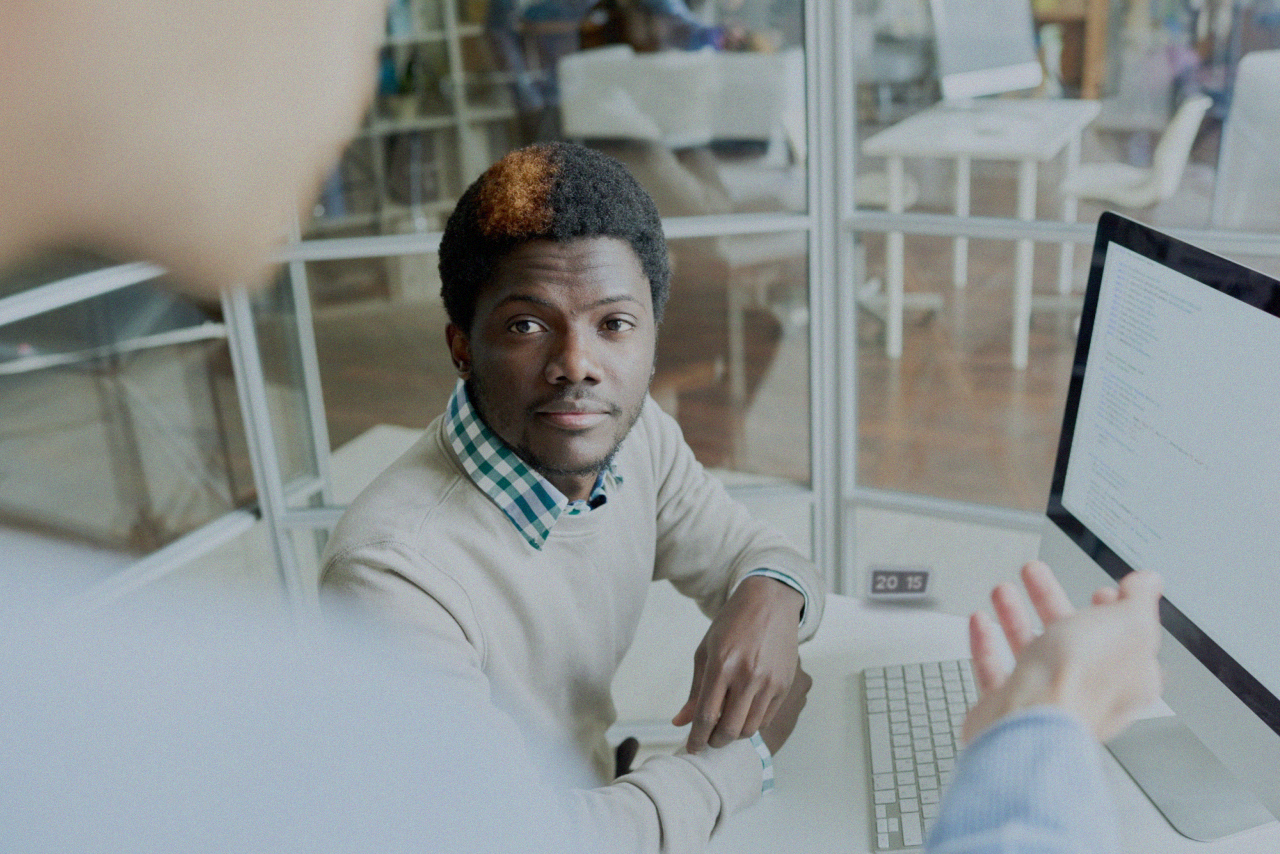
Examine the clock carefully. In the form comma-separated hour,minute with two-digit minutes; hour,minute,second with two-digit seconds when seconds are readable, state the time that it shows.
20,15
